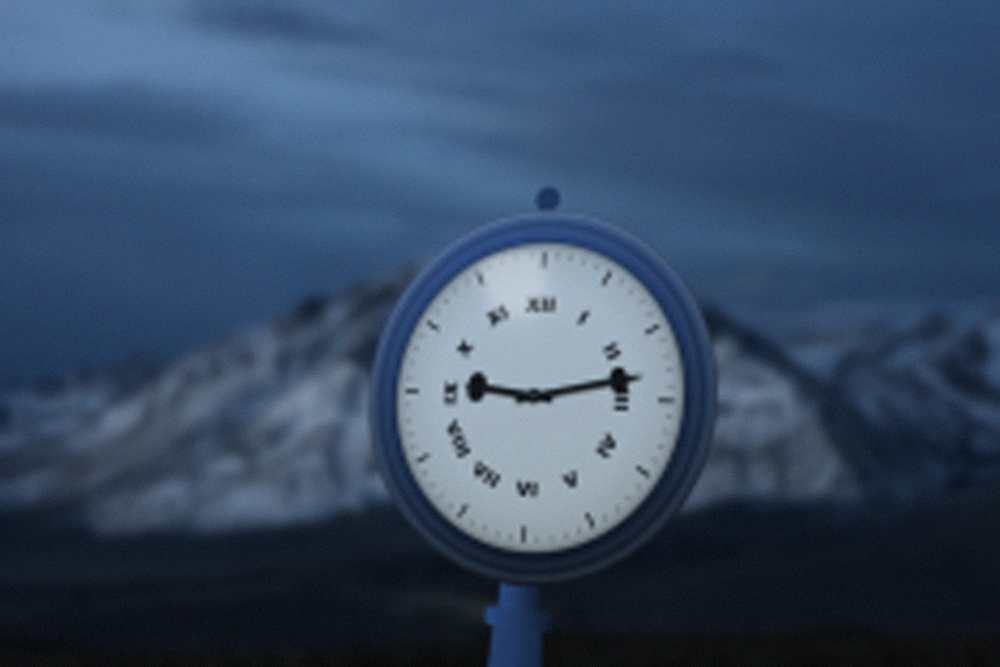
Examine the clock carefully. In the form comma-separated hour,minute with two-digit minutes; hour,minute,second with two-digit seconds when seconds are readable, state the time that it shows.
9,13
